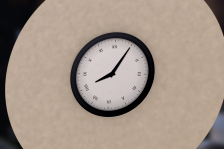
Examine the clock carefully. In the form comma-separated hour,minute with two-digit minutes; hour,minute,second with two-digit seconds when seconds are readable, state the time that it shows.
8,05
